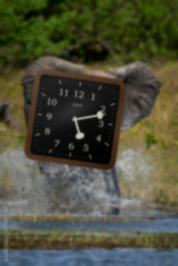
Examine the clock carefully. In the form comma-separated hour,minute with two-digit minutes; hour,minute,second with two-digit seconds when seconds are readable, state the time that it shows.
5,12
